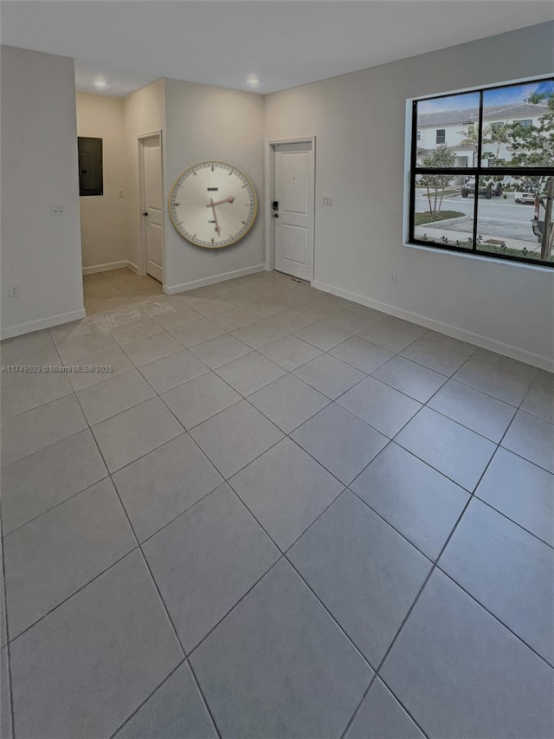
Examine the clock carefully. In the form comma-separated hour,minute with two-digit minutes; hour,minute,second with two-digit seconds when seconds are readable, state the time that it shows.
2,28
